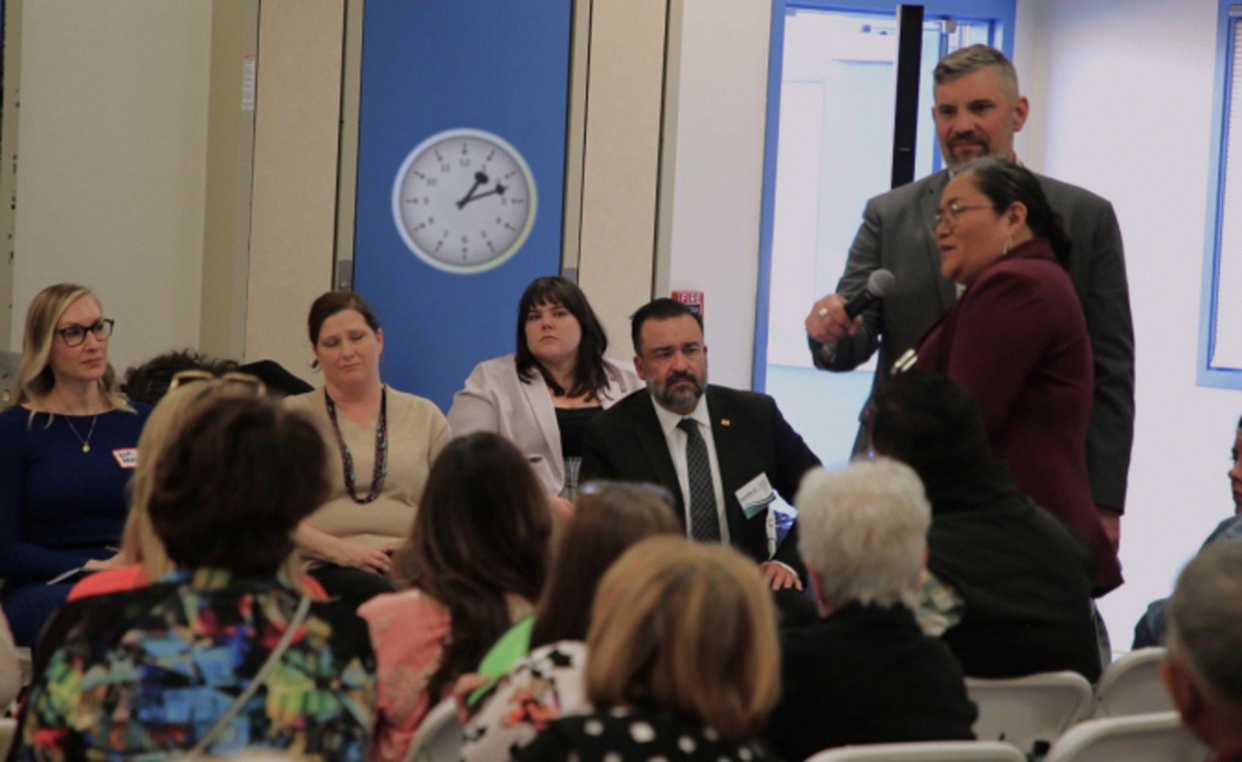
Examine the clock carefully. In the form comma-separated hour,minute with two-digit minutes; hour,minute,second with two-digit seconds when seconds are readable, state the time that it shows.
1,12
